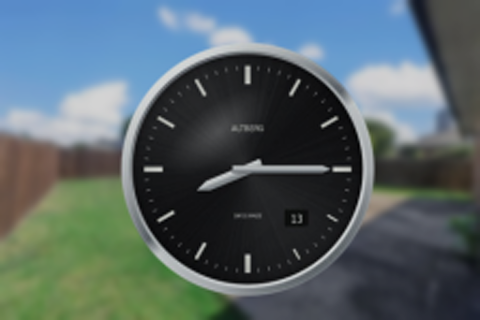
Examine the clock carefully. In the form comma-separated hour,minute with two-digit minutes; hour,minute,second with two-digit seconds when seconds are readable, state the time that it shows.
8,15
